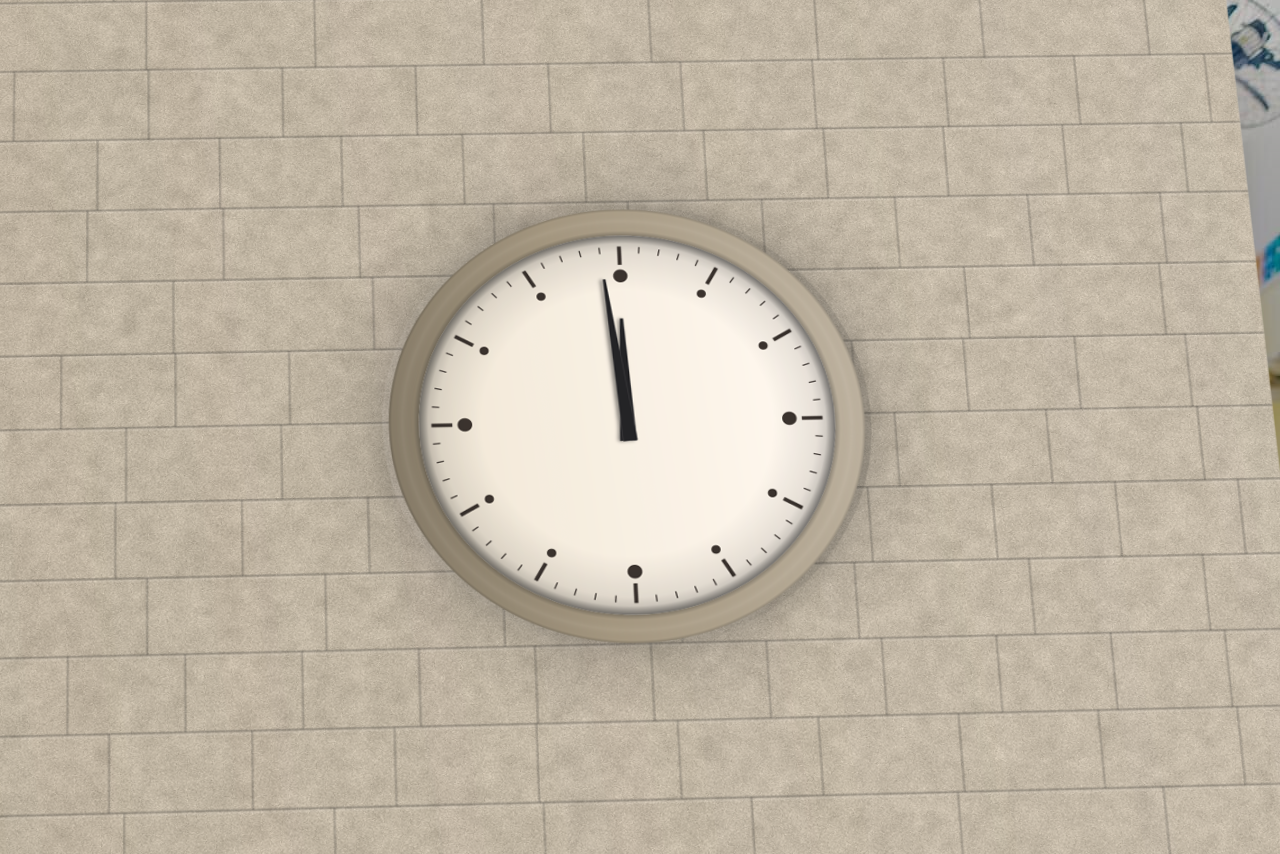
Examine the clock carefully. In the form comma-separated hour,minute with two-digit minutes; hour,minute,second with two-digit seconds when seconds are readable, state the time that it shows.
11,59
